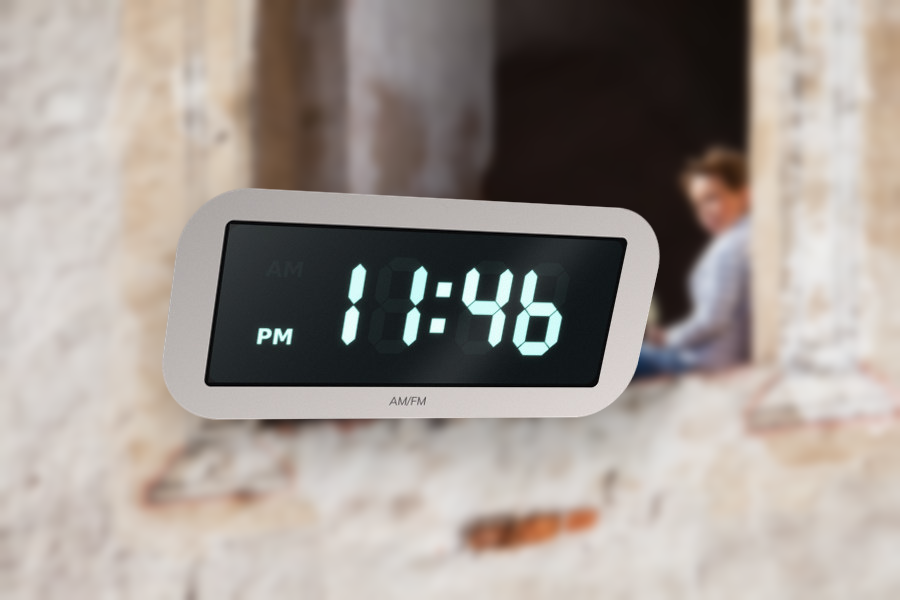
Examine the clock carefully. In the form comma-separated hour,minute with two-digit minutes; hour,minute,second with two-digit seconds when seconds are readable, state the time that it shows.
11,46
